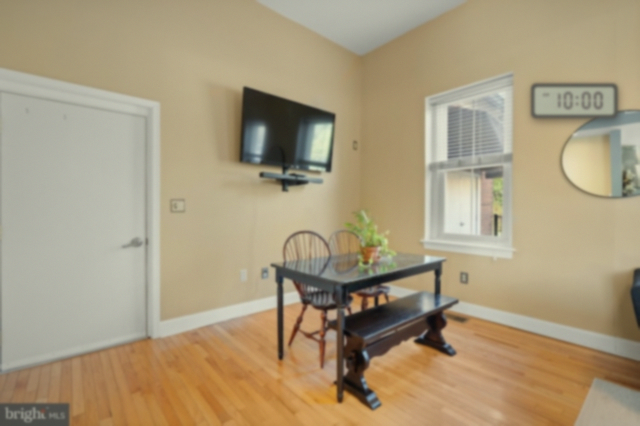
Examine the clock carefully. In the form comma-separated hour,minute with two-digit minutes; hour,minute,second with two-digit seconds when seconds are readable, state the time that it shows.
10,00
